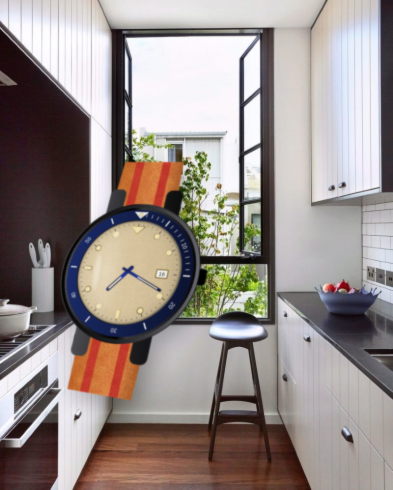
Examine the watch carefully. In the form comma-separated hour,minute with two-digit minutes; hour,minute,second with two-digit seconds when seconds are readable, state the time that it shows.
7,19
